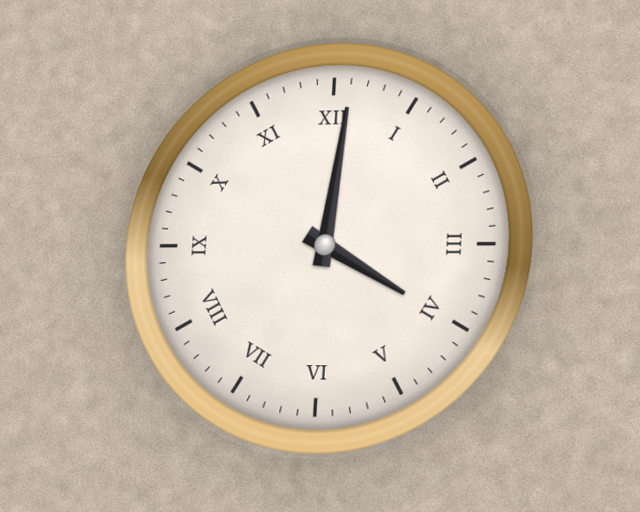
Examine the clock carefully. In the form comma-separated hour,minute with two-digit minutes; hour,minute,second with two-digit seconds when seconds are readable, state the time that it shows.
4,01
